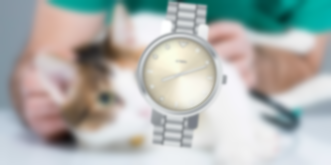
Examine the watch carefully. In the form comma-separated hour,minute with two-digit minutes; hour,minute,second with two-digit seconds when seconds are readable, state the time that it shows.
8,11
